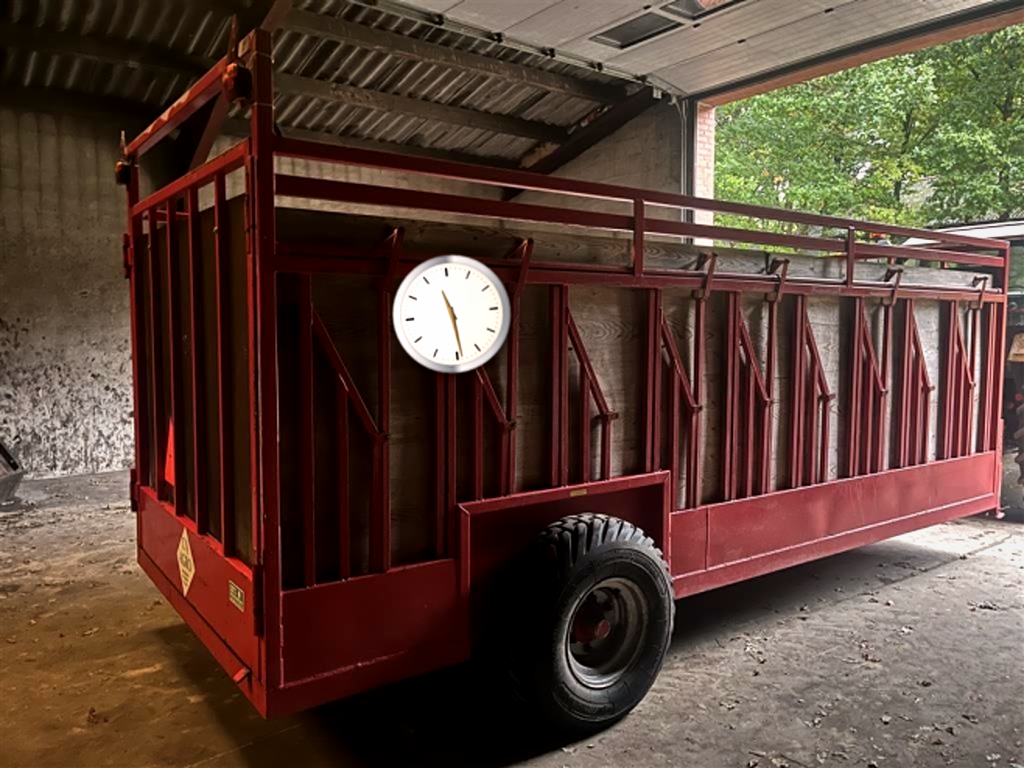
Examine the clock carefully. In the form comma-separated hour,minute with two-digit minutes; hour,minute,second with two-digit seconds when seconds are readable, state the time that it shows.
11,29
